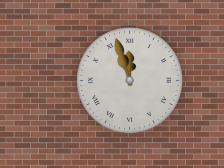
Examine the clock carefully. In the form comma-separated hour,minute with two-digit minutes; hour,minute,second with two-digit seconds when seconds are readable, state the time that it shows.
11,57
